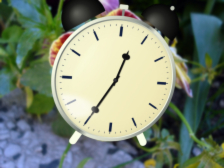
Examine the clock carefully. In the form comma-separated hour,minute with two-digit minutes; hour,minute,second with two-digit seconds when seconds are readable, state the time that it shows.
12,35
